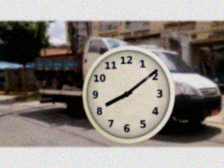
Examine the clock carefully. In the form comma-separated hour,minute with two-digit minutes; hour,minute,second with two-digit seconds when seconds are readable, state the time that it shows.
8,09
